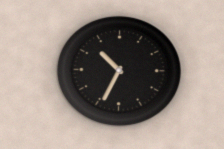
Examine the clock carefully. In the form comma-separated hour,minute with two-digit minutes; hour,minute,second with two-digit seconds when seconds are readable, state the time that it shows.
10,34
